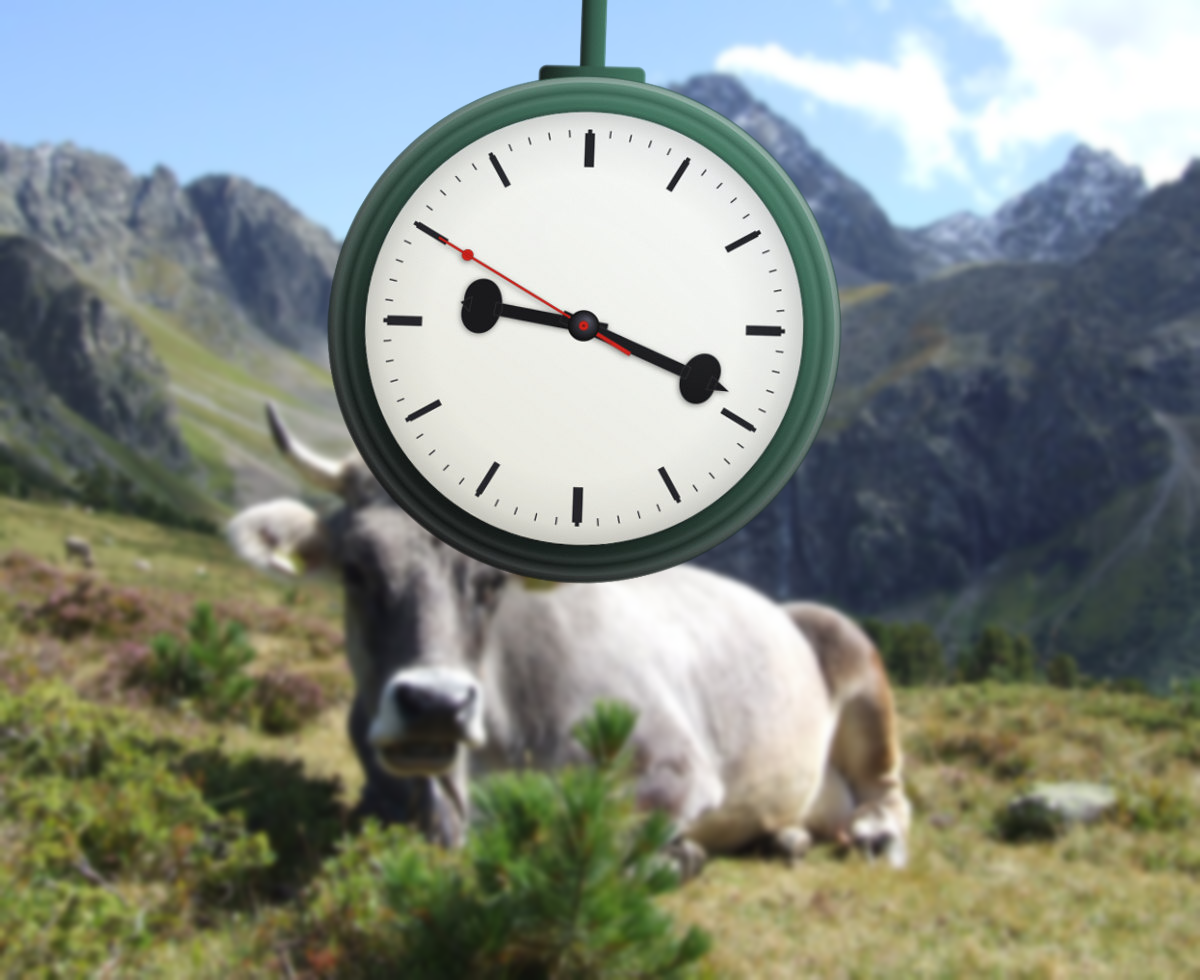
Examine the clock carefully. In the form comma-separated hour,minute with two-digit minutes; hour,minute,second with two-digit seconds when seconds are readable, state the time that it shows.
9,18,50
